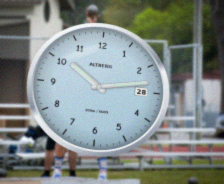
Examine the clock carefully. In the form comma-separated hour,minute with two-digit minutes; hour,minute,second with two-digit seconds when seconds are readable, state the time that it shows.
10,13
